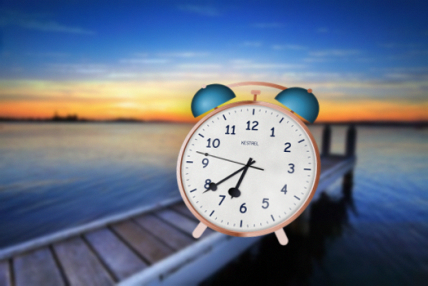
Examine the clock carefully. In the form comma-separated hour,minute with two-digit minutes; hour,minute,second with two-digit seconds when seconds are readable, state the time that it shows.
6,38,47
